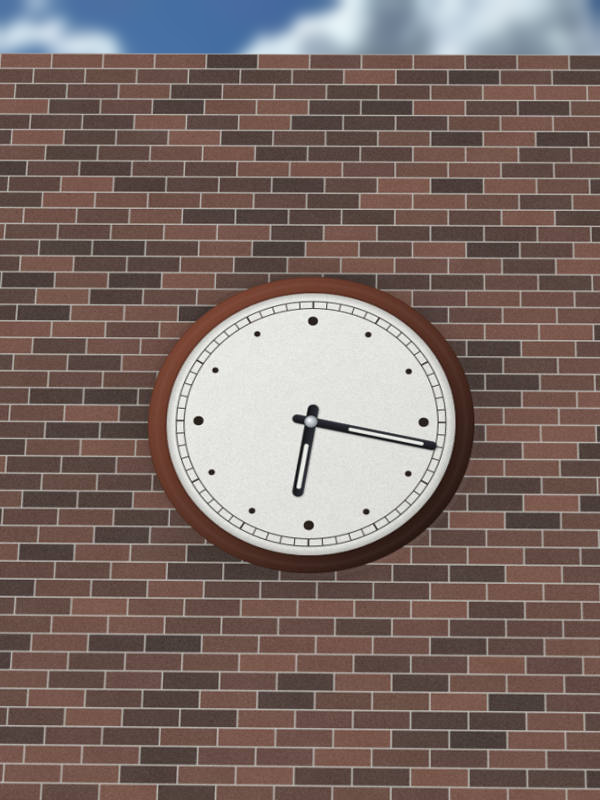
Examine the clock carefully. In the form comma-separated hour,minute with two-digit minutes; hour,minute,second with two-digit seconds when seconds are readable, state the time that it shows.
6,17
